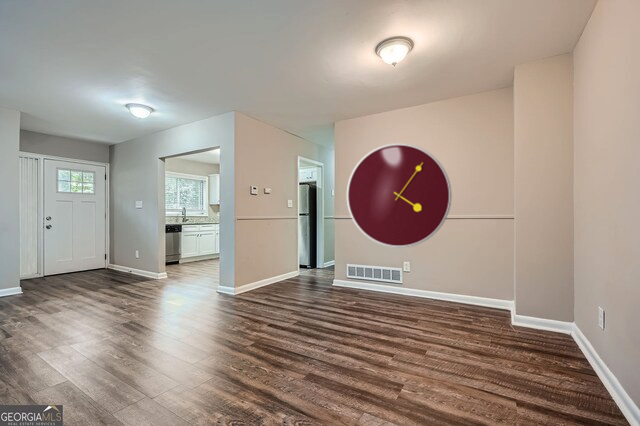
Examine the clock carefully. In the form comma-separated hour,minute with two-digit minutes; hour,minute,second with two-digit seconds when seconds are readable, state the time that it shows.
4,06
